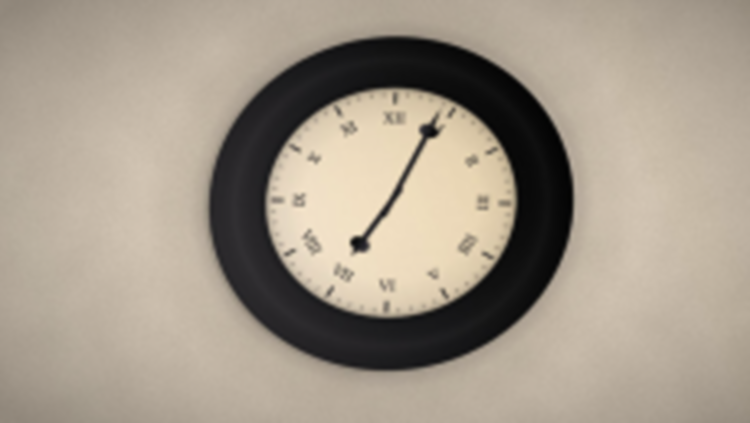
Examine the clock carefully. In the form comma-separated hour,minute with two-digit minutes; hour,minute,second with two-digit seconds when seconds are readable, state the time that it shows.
7,04
